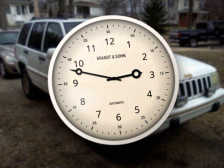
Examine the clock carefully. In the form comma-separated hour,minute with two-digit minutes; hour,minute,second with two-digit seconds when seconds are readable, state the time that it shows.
2,48
